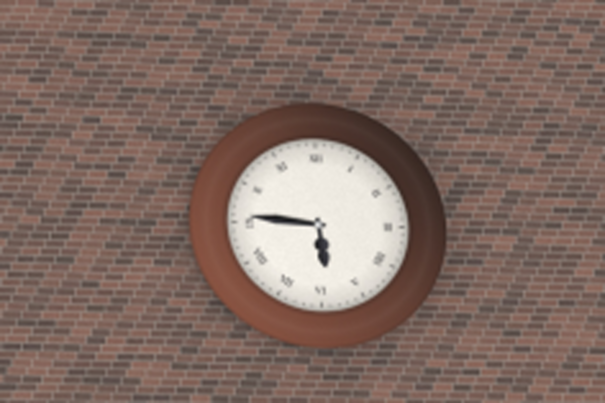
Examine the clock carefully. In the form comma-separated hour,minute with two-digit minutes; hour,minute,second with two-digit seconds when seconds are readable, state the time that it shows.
5,46
